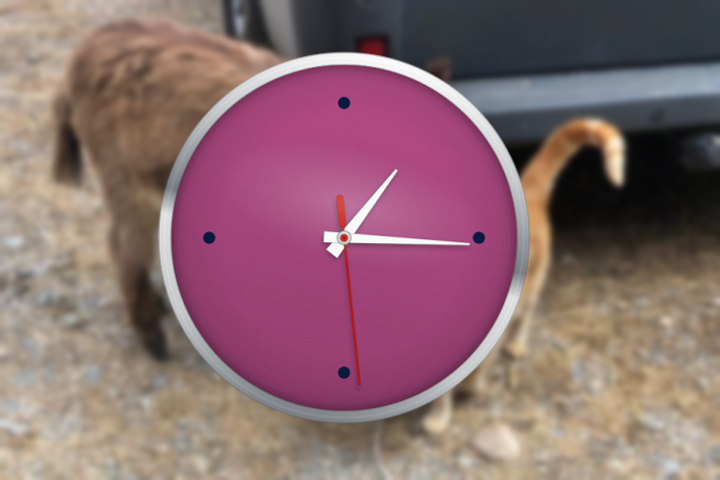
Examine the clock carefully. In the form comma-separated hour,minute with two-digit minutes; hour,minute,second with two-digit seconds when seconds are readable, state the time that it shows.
1,15,29
